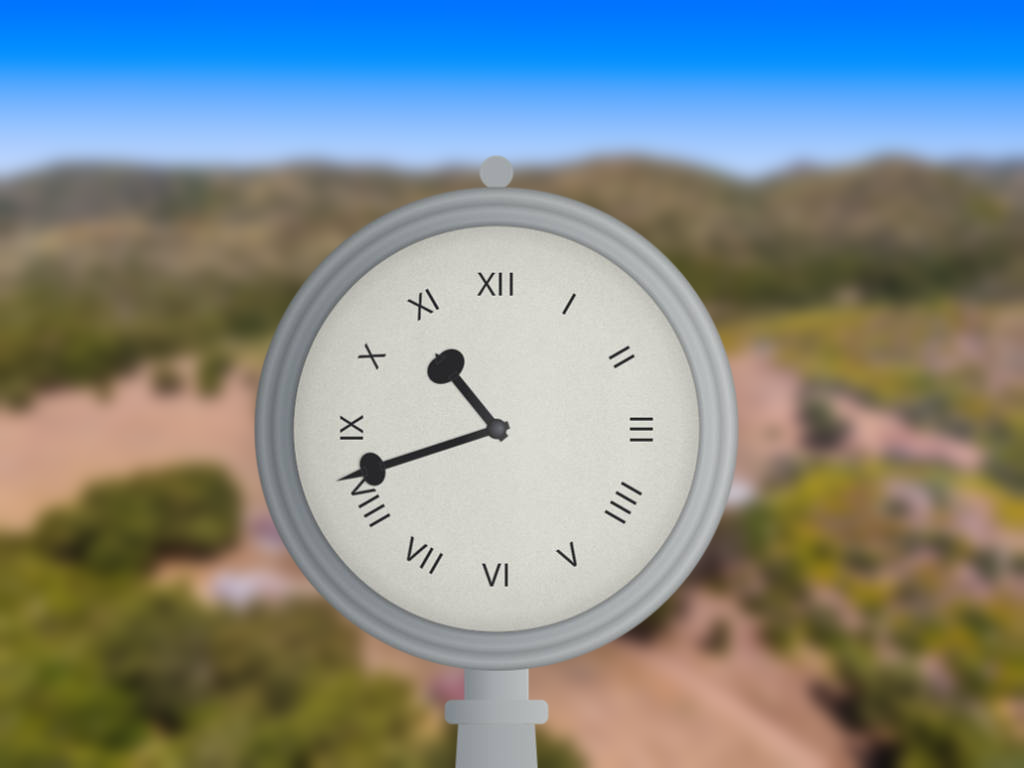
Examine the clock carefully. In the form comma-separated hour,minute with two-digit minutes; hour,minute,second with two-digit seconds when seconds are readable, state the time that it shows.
10,42
